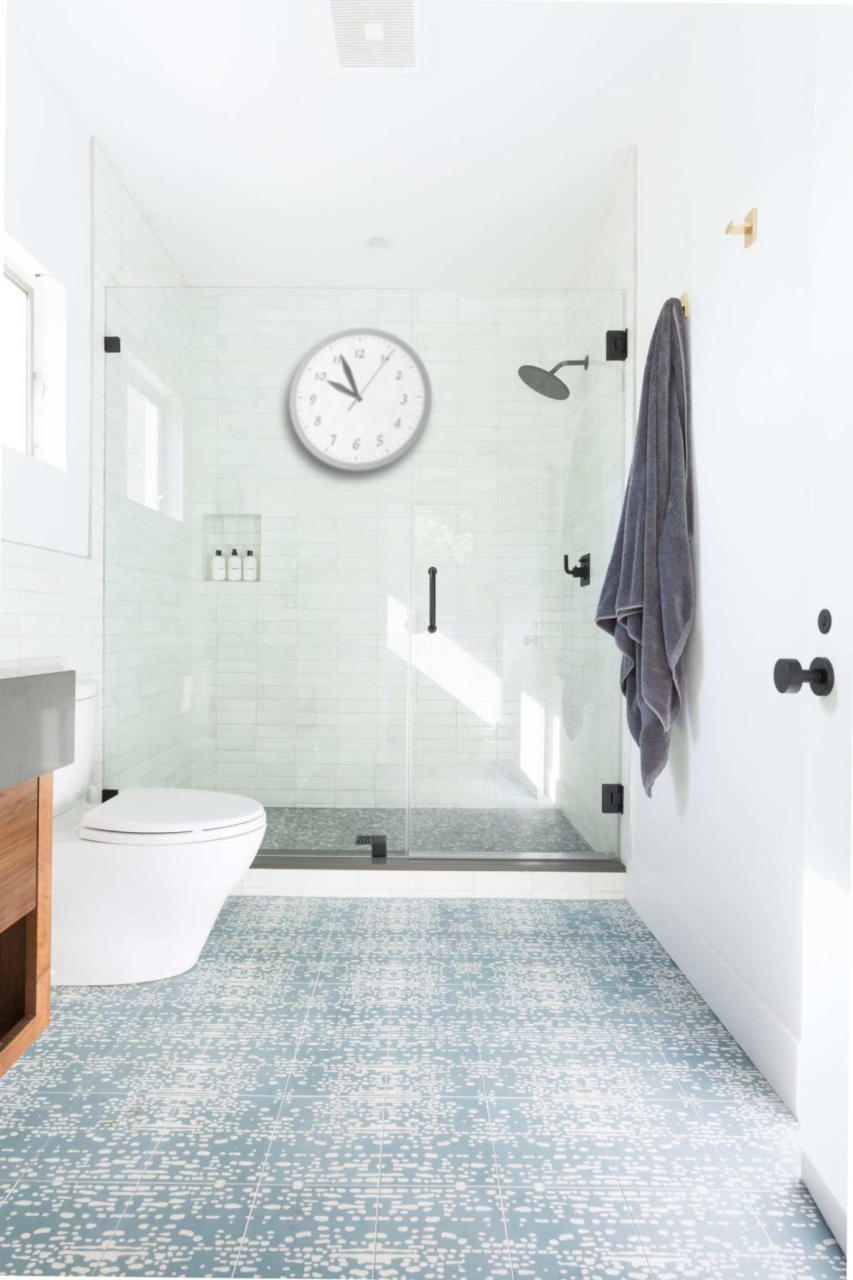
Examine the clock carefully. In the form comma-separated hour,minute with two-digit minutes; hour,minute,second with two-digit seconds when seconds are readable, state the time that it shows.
9,56,06
